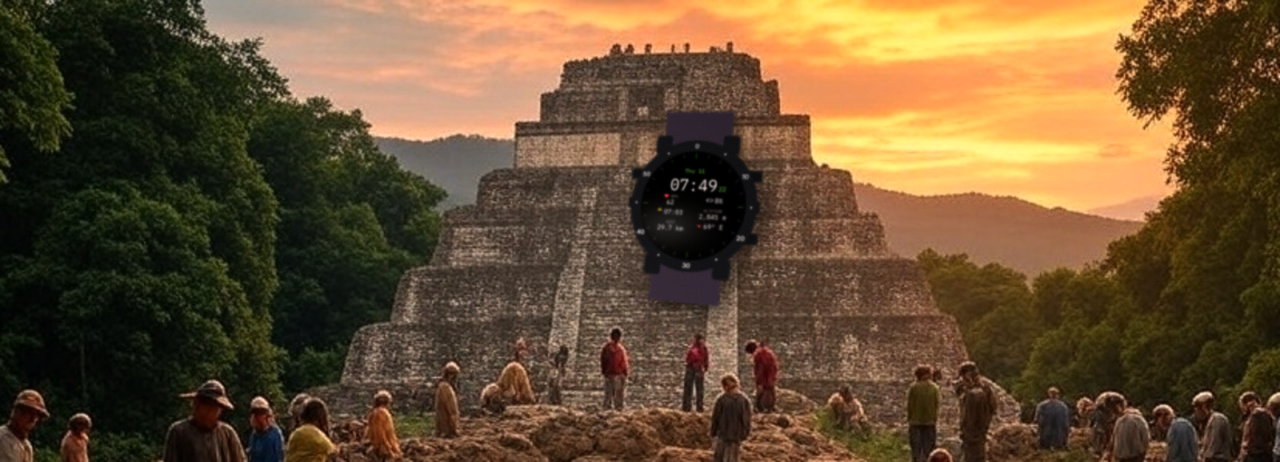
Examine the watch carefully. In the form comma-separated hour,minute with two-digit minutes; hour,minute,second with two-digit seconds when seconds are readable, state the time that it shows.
7,49
